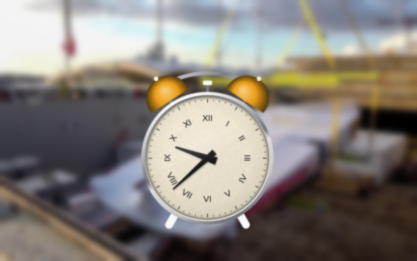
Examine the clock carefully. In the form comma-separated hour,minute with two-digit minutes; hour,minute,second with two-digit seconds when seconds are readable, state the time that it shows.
9,38
